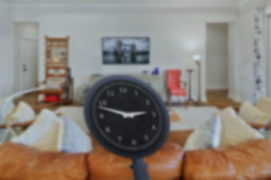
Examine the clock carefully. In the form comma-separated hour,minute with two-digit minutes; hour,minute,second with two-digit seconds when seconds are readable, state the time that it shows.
2,48
